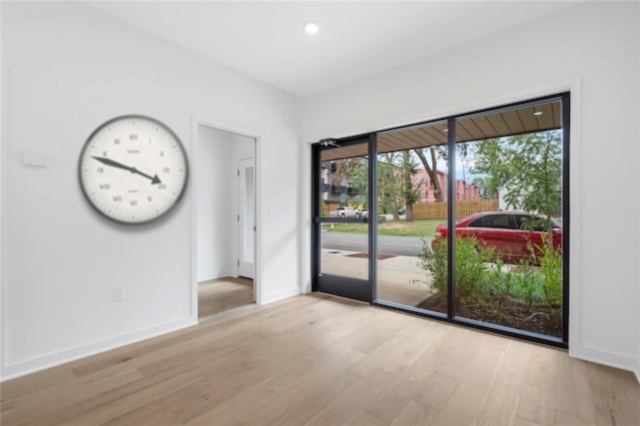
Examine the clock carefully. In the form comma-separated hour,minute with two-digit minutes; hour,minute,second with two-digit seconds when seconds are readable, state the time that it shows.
3,48
